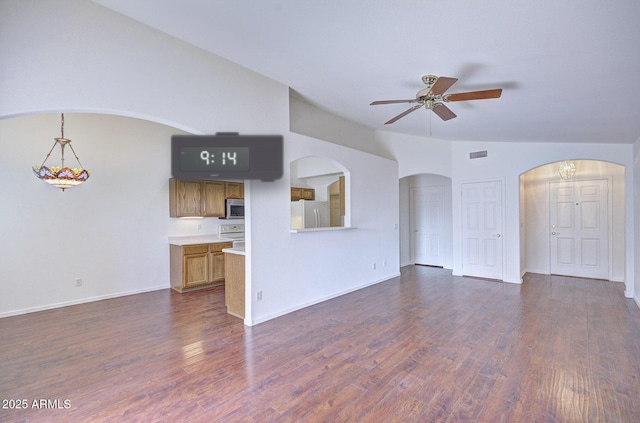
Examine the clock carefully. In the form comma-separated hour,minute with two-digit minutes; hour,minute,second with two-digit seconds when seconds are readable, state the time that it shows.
9,14
